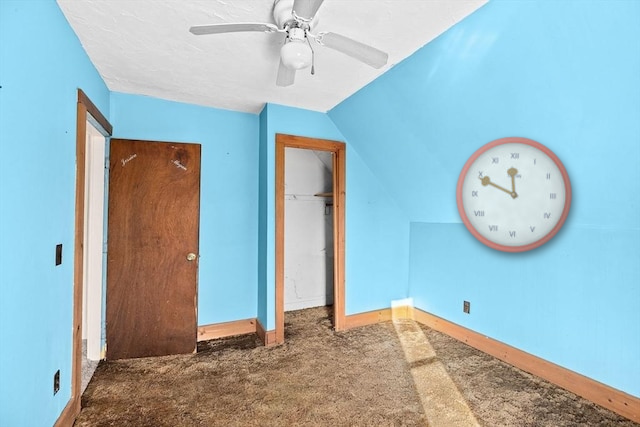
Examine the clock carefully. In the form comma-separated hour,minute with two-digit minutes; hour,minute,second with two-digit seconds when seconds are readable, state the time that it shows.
11,49
